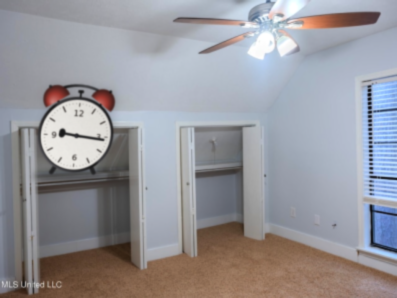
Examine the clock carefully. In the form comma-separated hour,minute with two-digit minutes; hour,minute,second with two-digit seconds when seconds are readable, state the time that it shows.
9,16
